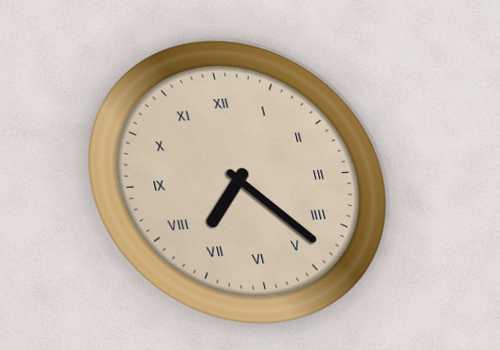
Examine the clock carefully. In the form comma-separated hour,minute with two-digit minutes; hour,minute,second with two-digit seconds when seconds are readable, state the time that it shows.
7,23
